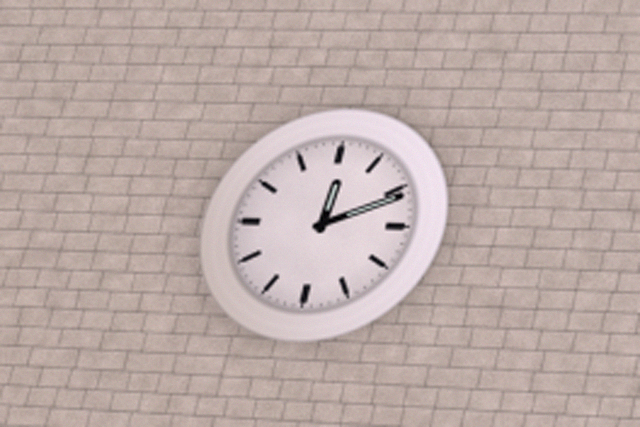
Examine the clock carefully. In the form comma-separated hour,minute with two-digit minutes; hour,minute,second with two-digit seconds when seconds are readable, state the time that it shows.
12,11
